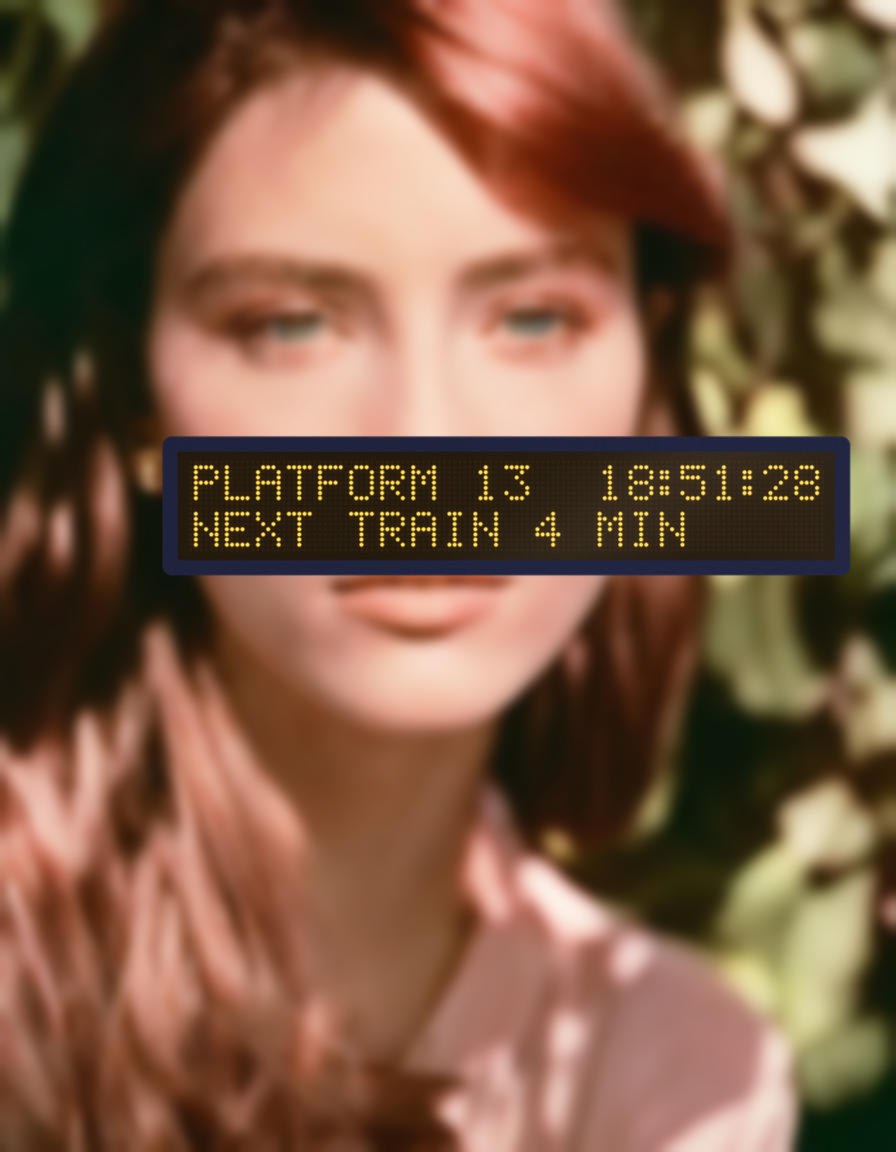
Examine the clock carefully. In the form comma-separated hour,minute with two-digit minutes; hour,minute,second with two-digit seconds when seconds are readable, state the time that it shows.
18,51,28
